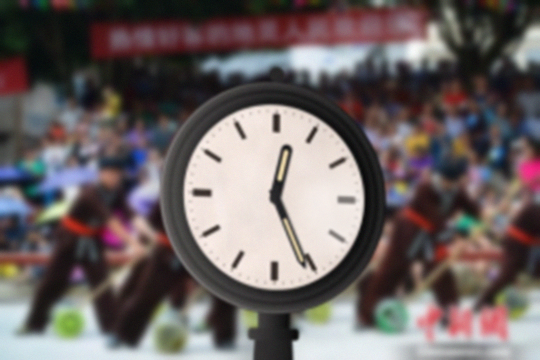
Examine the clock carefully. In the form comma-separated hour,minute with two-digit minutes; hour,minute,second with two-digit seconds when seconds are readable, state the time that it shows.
12,26
